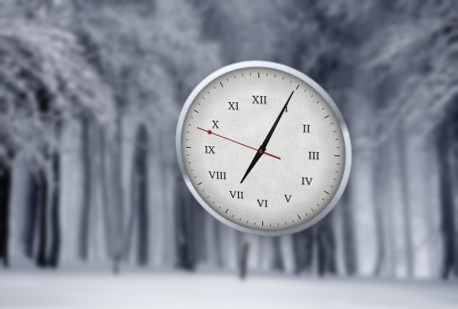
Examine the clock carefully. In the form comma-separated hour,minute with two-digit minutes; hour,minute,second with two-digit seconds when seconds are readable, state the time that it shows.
7,04,48
